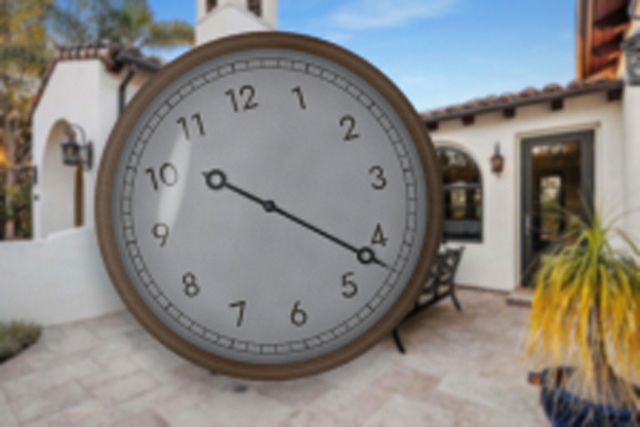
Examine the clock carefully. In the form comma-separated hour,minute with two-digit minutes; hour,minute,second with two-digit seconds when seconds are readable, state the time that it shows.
10,22
